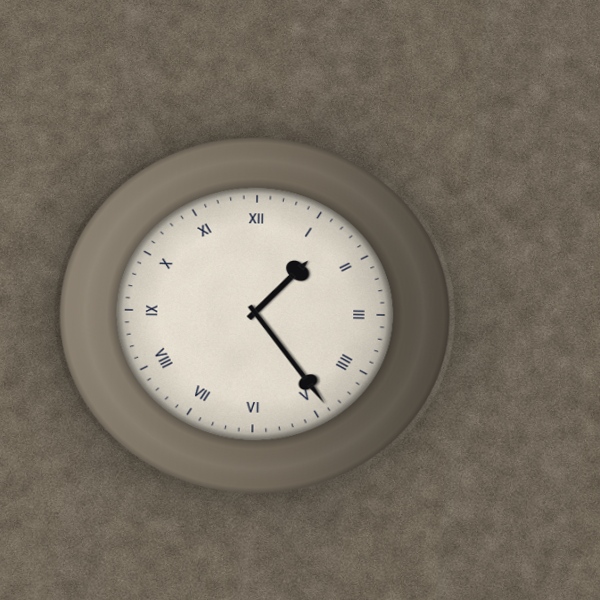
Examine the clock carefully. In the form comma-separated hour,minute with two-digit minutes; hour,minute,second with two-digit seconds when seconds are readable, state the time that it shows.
1,24
